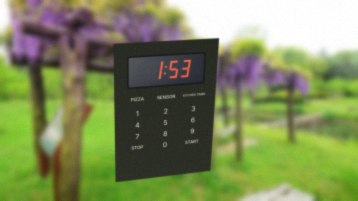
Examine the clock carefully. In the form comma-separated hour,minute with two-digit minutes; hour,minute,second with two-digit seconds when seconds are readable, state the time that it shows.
1,53
